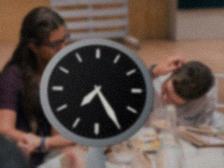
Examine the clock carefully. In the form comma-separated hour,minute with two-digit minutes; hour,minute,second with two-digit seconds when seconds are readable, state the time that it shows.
7,25
